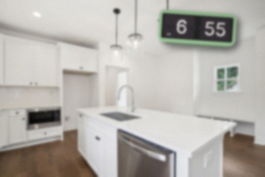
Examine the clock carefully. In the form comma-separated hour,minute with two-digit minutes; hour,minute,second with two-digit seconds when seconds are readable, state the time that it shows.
6,55
